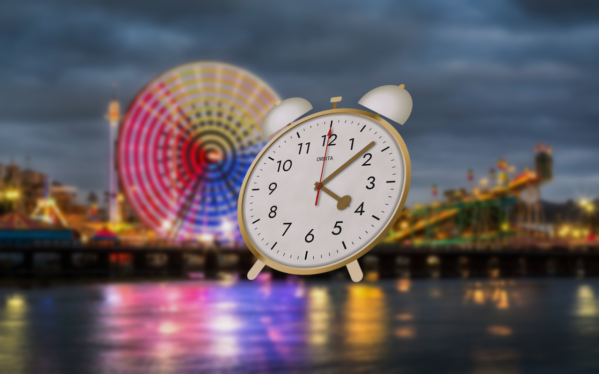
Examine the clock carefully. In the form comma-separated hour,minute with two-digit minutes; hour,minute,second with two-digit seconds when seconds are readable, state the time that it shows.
4,08,00
